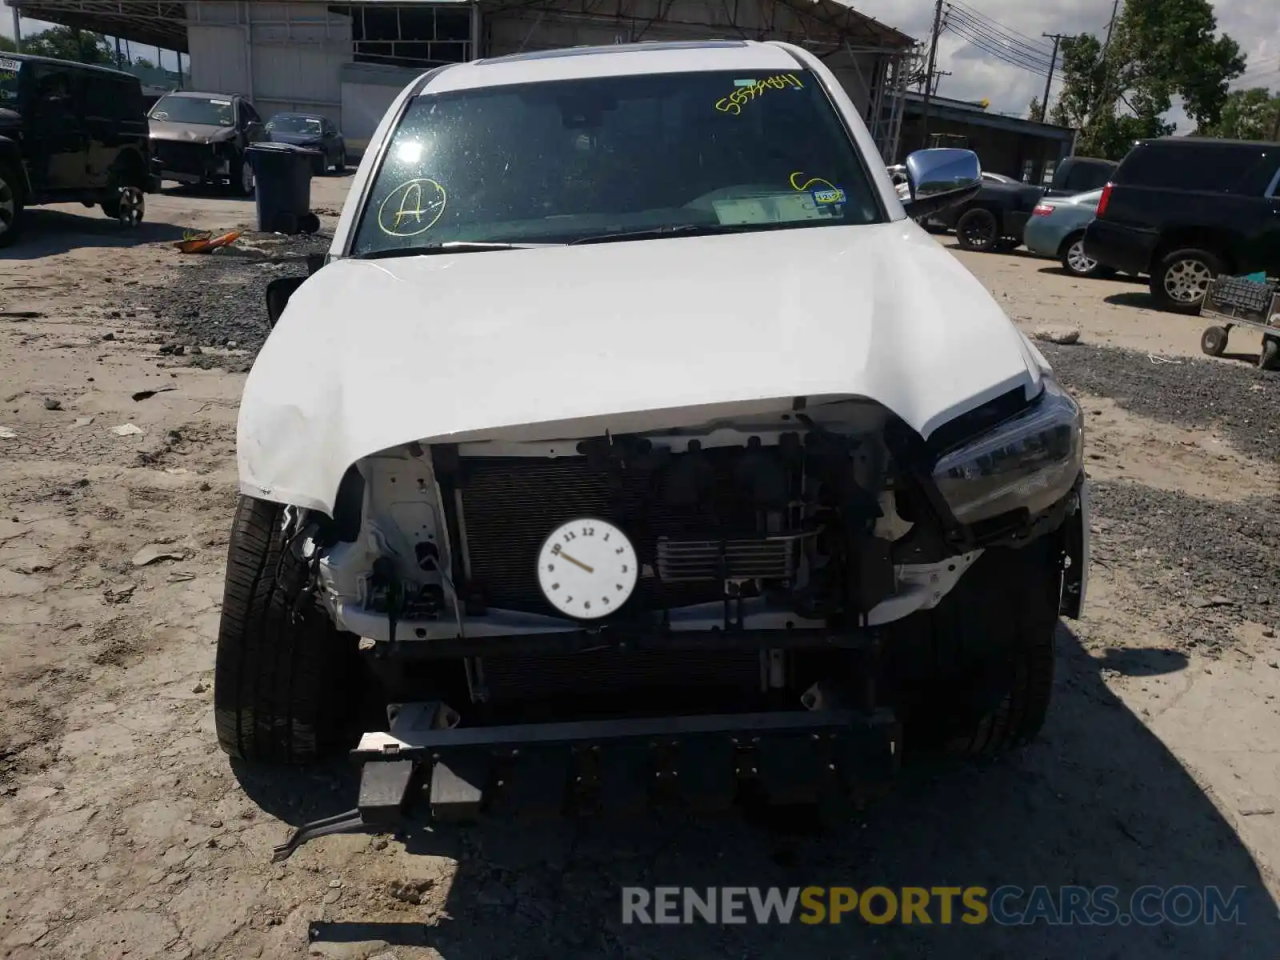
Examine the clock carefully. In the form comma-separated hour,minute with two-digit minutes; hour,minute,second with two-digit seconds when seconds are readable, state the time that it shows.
9,50
